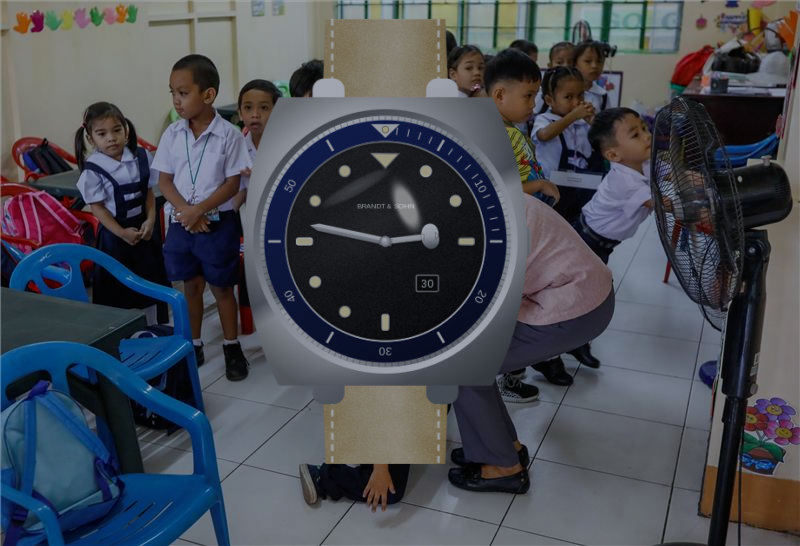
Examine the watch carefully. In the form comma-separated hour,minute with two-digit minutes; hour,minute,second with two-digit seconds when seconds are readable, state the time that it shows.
2,47
